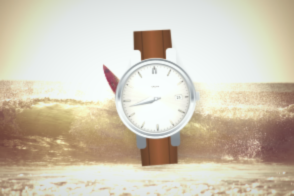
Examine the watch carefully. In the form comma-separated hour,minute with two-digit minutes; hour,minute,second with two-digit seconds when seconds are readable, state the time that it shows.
8,43
